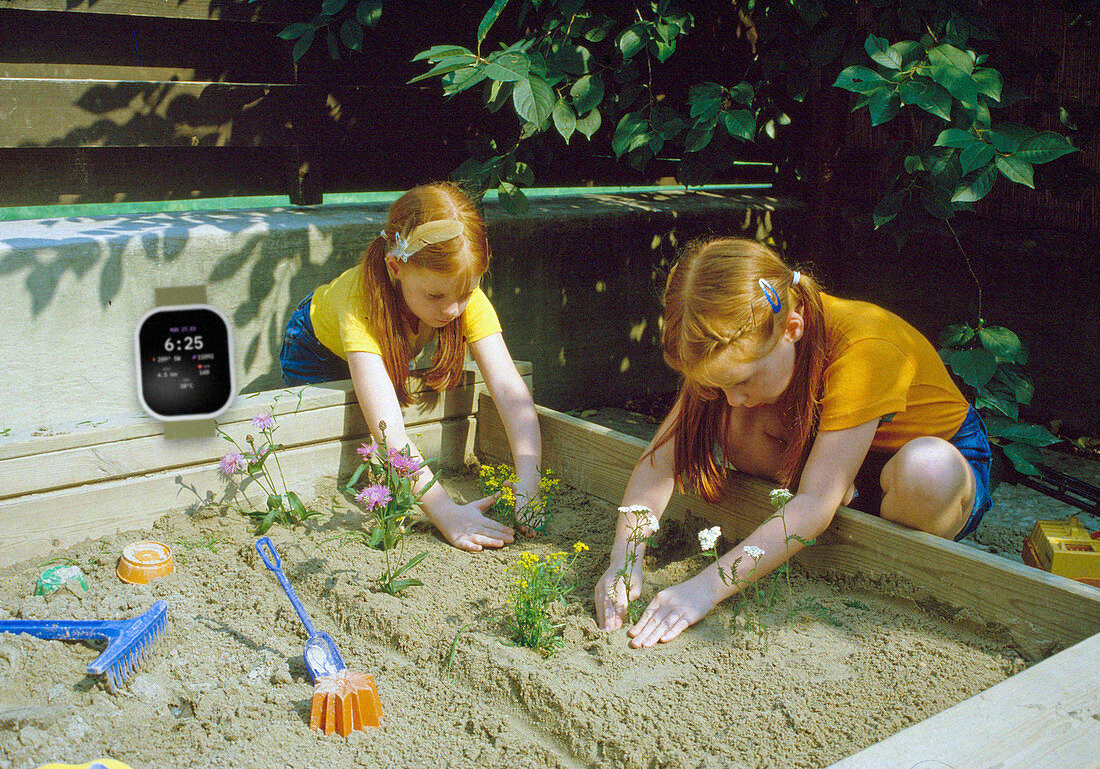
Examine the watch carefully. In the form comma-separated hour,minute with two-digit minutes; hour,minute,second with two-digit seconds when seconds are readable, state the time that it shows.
6,25
